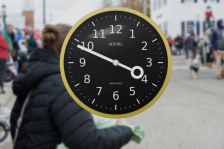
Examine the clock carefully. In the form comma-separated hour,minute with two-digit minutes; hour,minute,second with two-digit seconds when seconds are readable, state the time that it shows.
3,49
